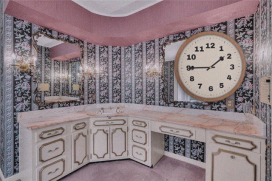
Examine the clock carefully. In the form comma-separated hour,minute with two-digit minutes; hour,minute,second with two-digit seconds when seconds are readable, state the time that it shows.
1,45
